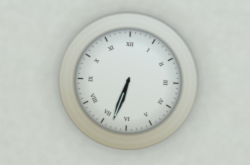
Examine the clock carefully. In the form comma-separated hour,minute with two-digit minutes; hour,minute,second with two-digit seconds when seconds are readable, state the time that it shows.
6,33
